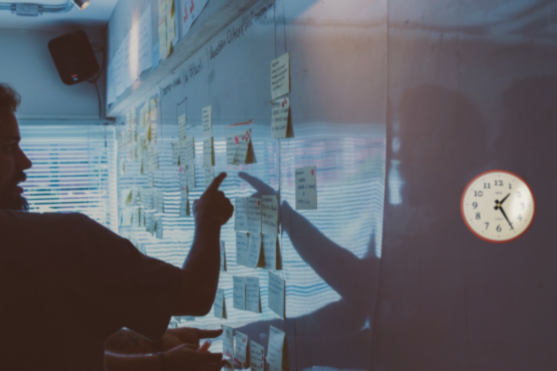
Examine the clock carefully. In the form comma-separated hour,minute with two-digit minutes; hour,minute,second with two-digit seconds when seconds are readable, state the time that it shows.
1,25
